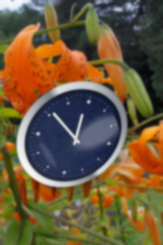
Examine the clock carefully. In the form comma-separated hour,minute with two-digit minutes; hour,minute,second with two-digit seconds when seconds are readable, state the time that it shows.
11,51
